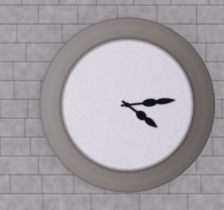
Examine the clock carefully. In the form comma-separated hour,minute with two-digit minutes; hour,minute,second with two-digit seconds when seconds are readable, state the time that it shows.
4,14
